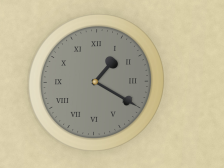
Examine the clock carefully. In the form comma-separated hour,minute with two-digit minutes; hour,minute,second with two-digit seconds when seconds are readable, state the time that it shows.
1,20
